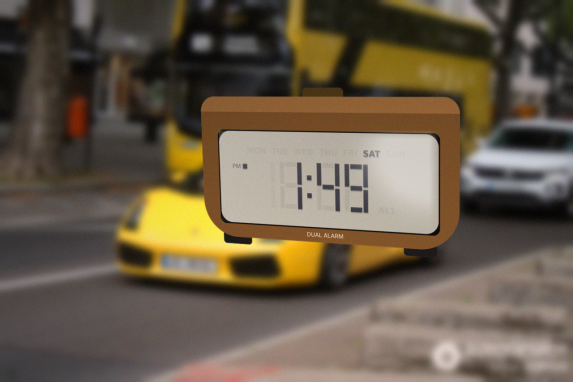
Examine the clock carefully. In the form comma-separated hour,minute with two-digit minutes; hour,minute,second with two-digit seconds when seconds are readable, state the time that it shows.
1,49
